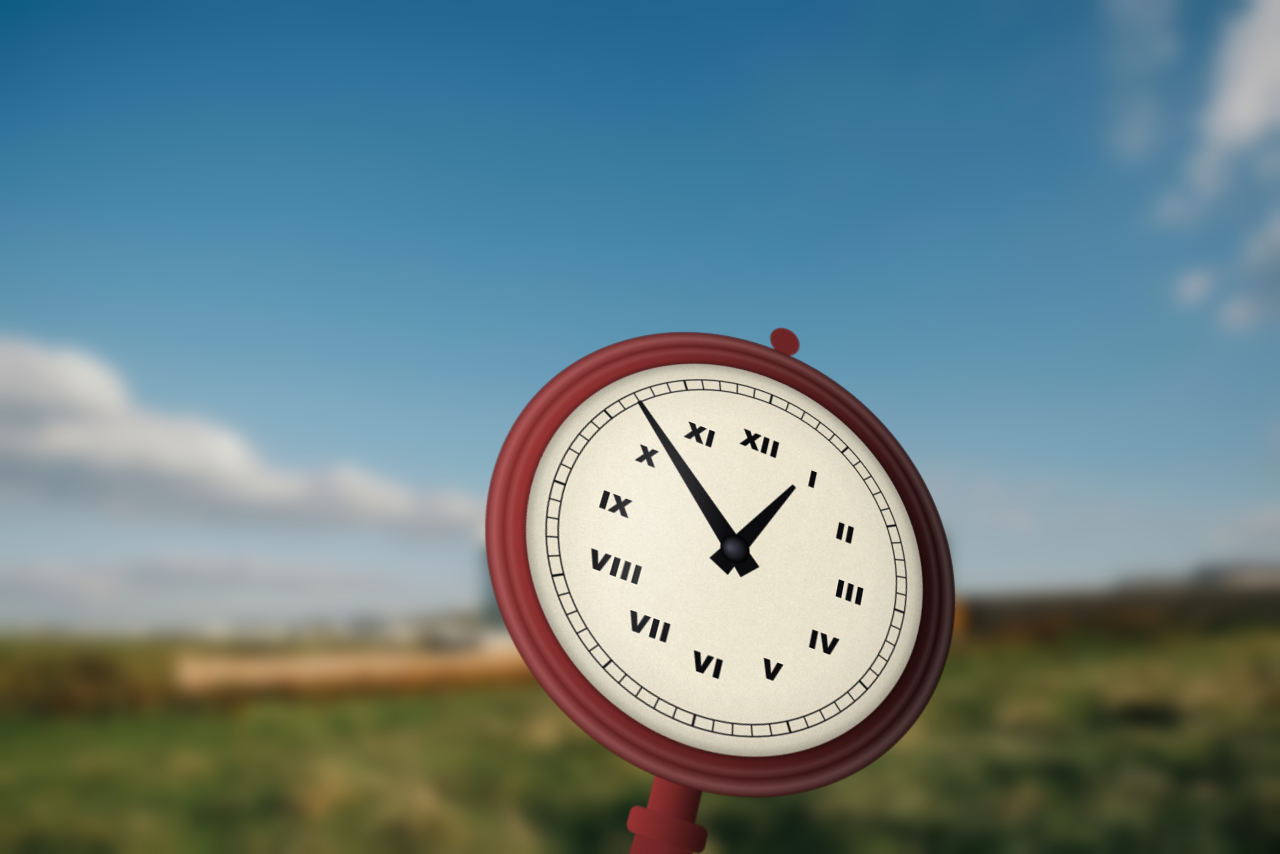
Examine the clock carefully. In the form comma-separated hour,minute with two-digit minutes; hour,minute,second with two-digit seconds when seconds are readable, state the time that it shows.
12,52
